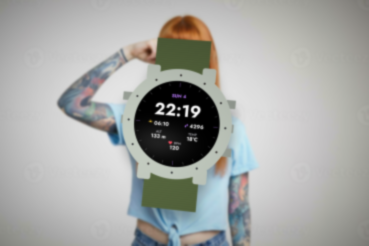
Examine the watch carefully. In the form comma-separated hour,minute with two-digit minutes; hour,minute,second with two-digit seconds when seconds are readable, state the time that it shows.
22,19
